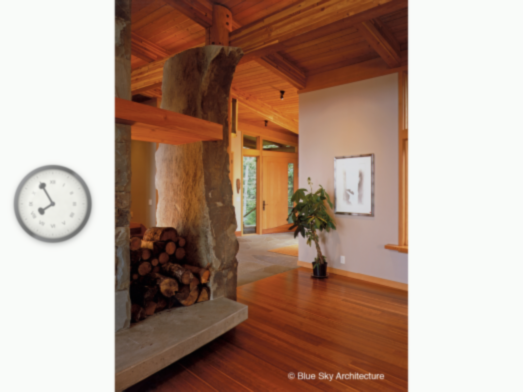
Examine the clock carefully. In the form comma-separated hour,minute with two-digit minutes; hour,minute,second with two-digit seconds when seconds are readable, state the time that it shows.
7,55
